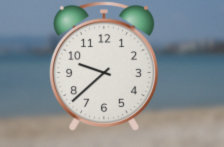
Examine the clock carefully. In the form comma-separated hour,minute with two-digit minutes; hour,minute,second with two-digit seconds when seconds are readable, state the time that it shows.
9,38
